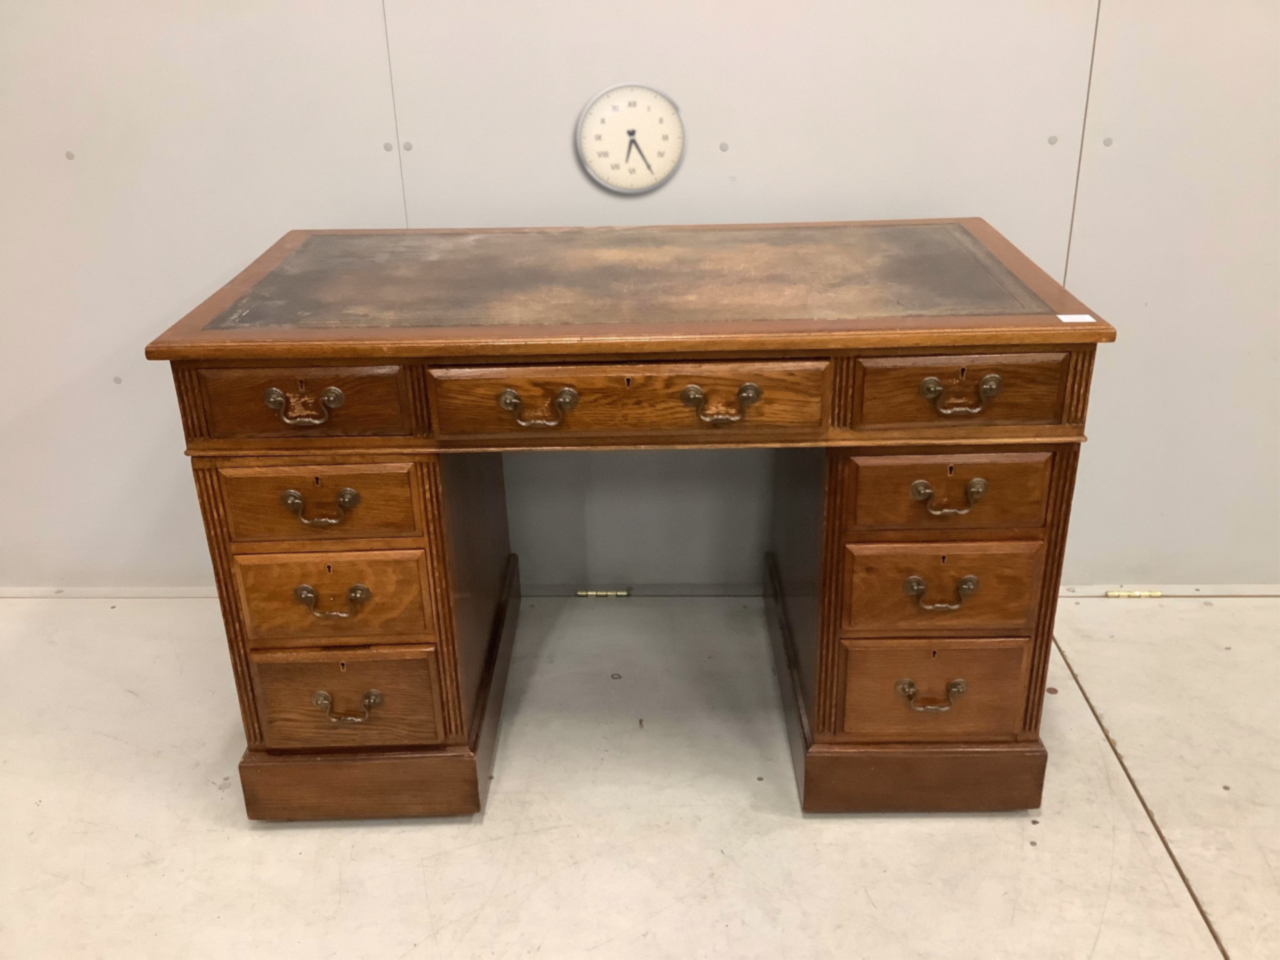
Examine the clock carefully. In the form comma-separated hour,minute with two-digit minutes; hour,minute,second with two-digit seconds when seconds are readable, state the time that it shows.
6,25
